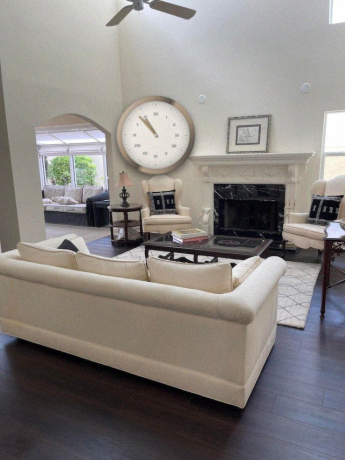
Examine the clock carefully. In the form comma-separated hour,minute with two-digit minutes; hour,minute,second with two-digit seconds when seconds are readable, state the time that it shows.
10,53
